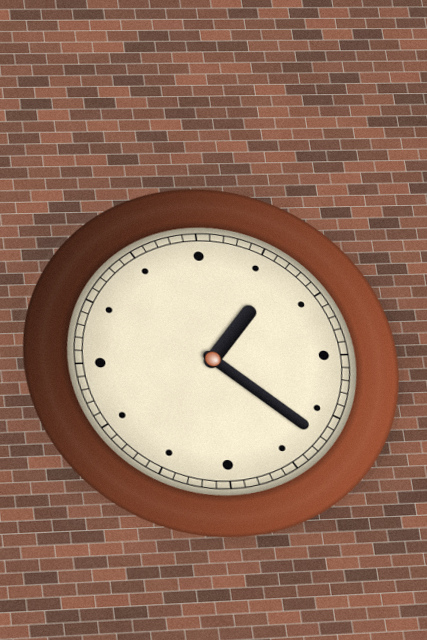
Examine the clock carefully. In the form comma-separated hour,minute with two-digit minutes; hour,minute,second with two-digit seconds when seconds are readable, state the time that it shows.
1,22
